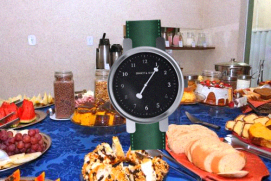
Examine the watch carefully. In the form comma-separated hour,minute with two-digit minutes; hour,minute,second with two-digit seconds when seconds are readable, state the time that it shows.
7,06
